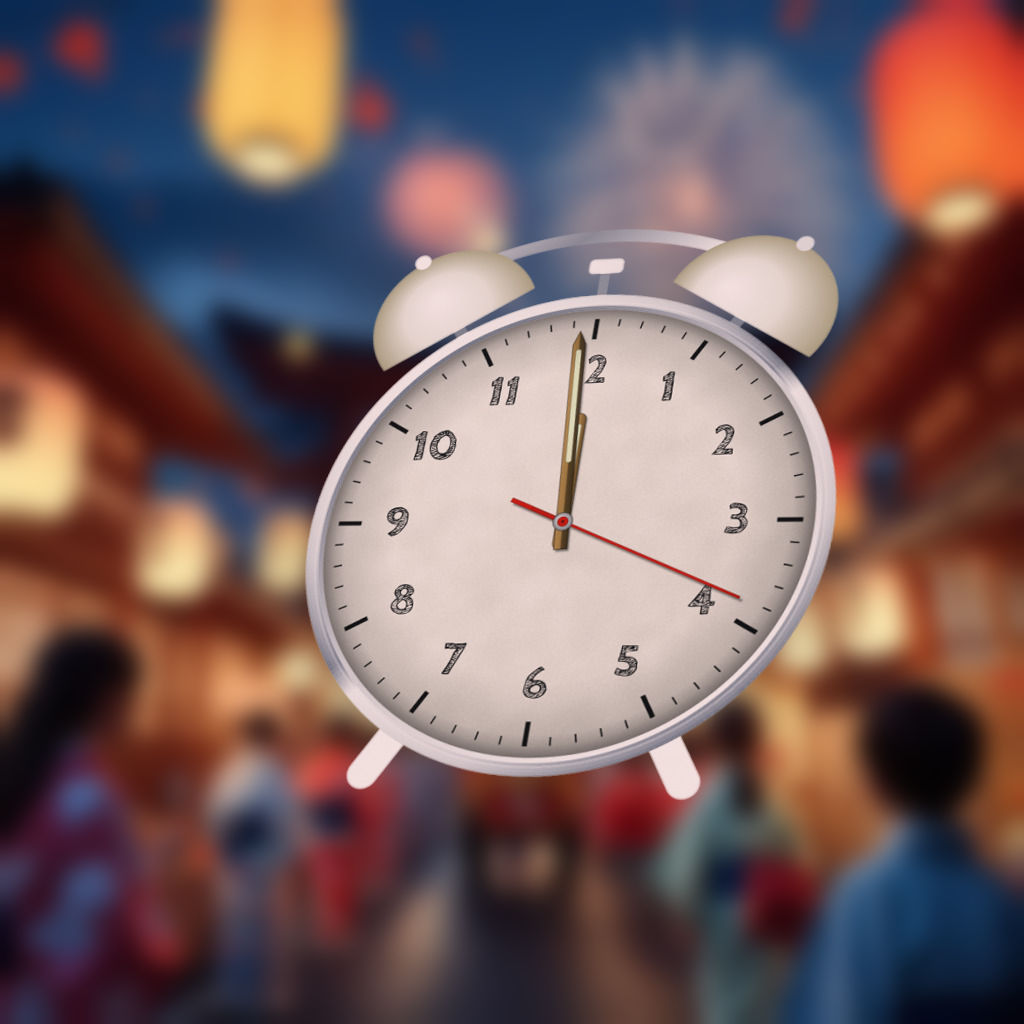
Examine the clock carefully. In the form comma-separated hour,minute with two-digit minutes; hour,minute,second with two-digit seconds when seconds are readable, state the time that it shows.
11,59,19
